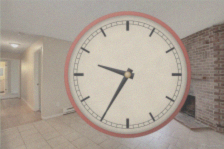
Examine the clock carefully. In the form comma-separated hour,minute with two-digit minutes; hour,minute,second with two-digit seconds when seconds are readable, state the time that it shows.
9,35
